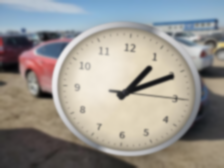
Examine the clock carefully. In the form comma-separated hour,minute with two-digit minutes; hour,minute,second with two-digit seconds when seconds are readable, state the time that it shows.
1,10,15
